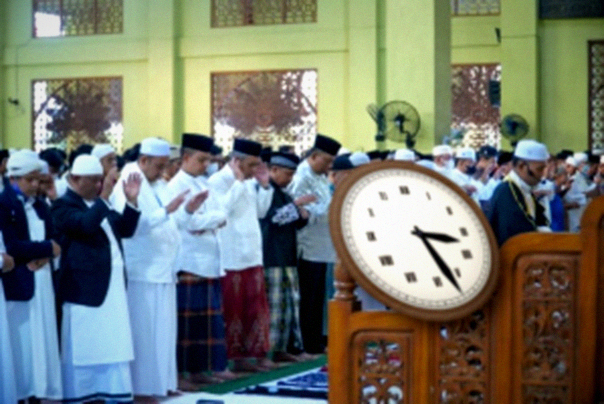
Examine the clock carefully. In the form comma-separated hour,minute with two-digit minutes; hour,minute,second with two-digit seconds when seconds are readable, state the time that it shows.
3,27
